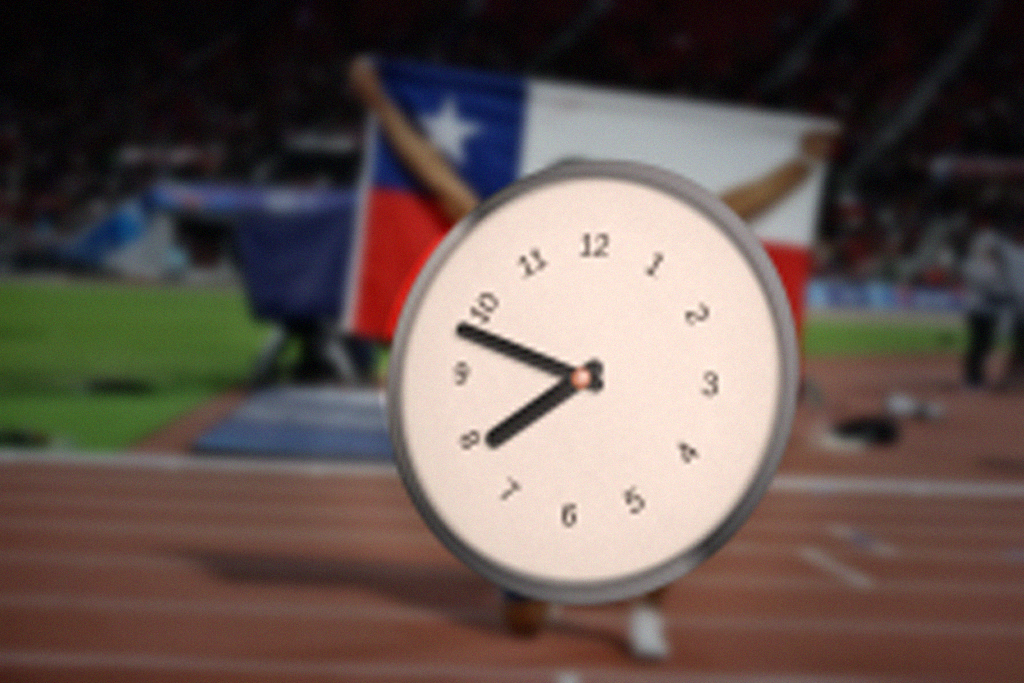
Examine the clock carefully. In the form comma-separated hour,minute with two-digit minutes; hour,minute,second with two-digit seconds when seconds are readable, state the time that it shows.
7,48
